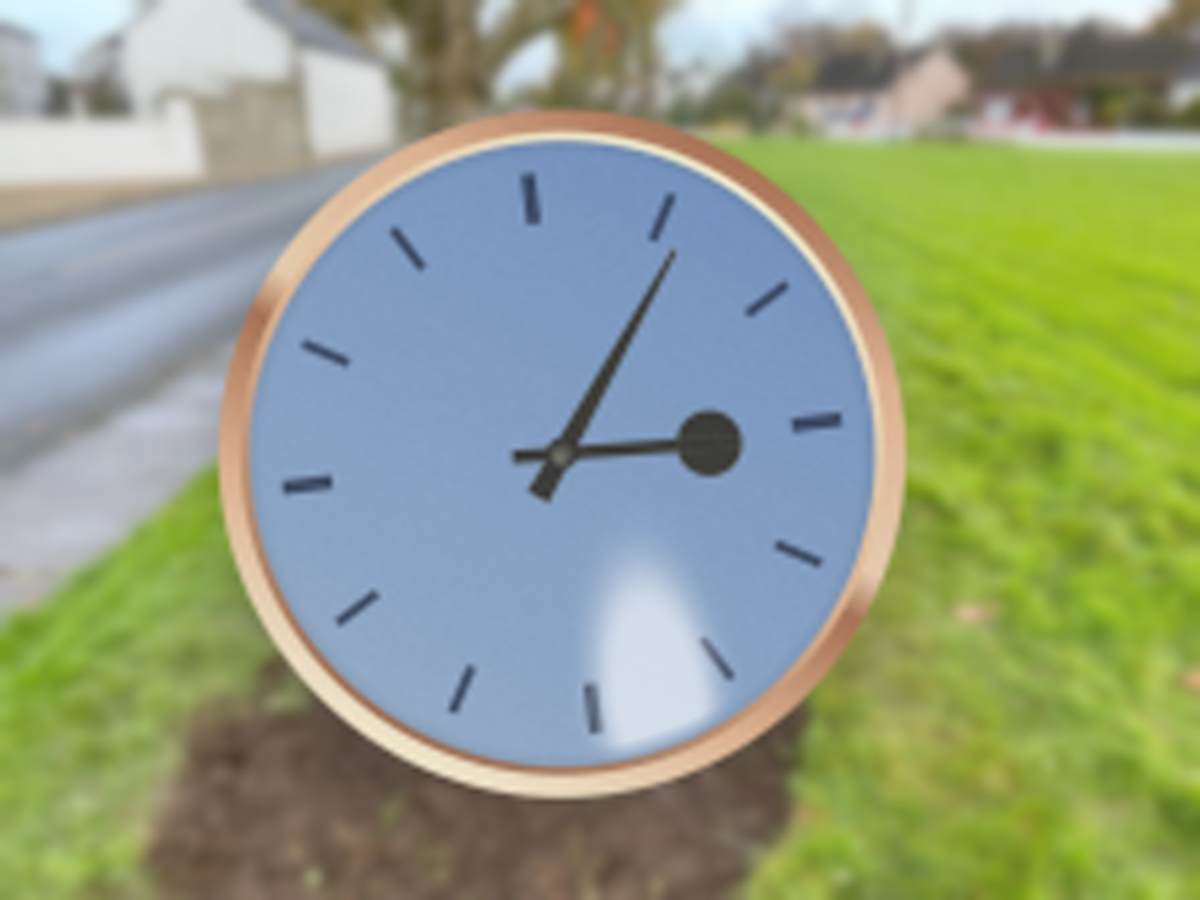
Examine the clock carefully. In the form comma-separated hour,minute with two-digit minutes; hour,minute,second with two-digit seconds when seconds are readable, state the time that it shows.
3,06
